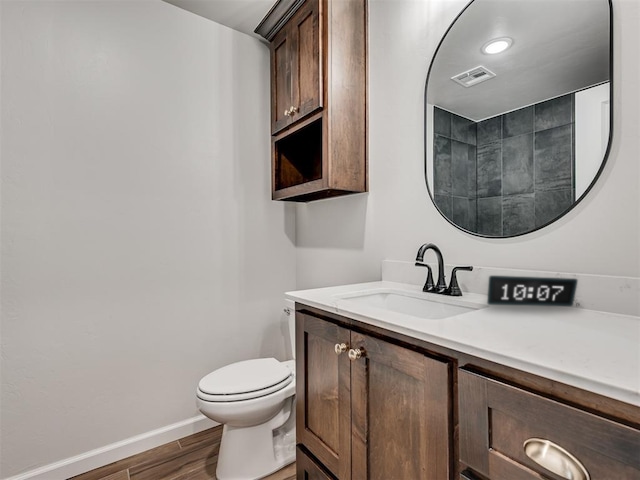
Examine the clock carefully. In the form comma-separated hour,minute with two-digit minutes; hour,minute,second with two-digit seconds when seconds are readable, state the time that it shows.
10,07
